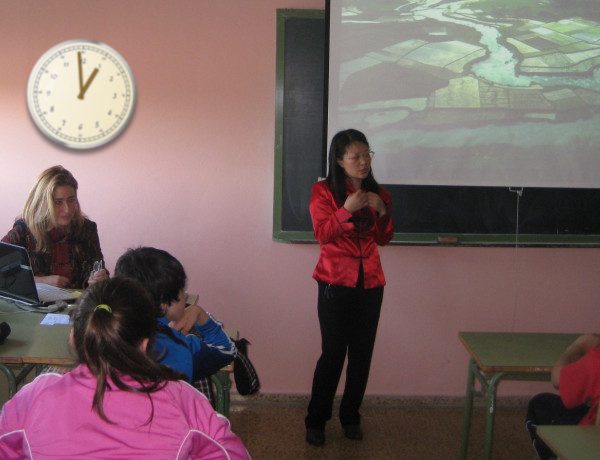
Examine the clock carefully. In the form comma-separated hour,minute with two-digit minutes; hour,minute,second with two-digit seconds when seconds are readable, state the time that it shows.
12,59
